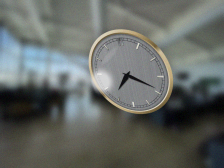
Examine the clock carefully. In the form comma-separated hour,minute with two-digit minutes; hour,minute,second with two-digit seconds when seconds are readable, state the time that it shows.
7,19
